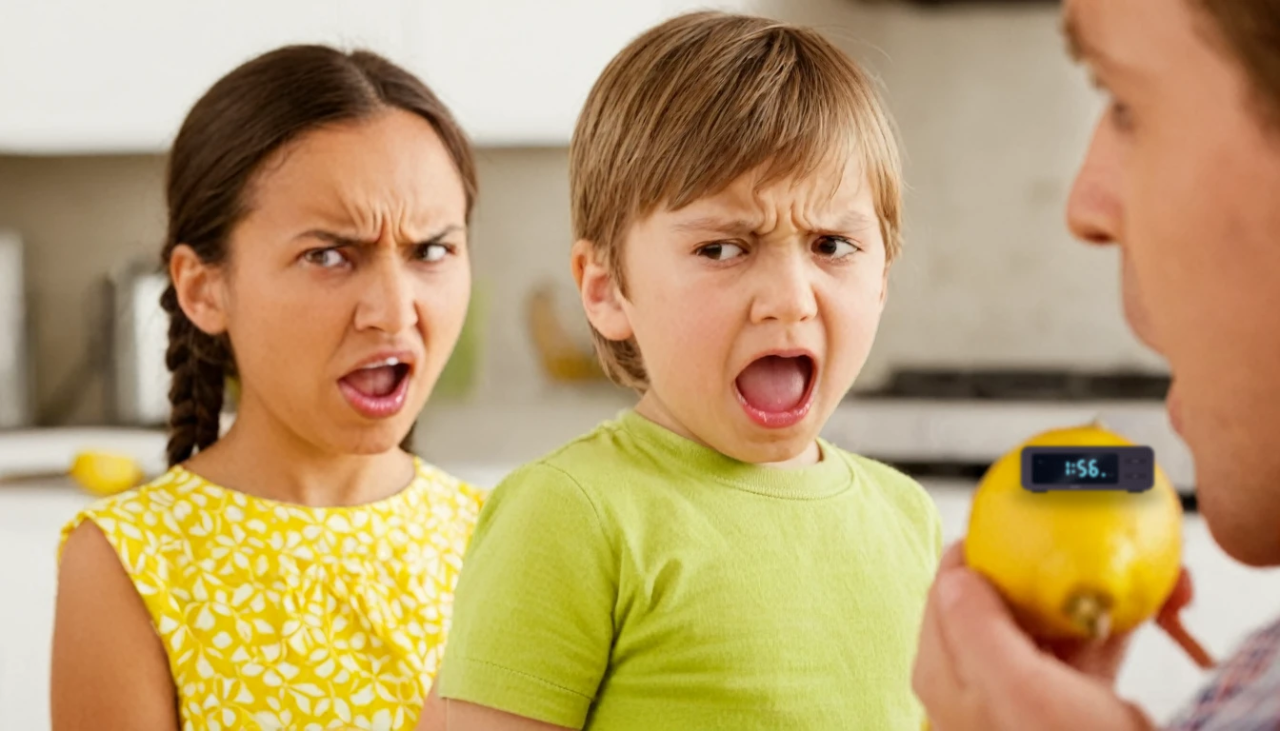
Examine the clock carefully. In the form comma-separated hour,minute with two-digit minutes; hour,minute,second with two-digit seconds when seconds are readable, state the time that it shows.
1,56
